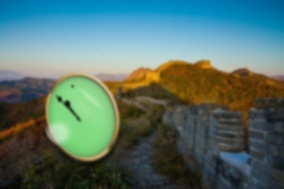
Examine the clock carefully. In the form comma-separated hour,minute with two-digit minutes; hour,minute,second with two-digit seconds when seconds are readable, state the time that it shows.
10,53
